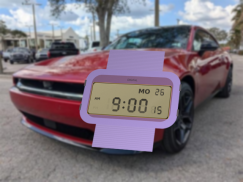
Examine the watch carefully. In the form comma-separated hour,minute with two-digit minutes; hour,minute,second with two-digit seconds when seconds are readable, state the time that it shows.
9,00,15
